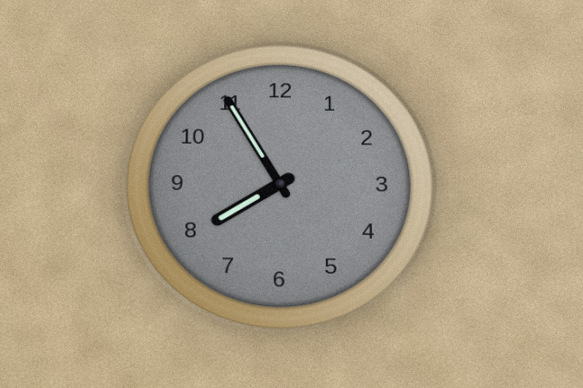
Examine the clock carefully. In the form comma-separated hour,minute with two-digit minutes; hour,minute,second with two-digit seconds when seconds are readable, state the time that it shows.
7,55
